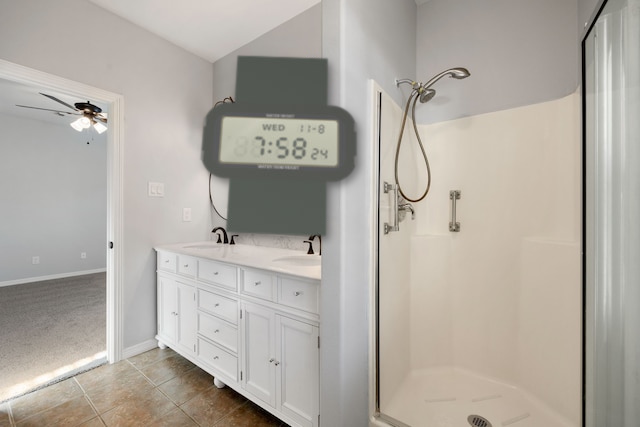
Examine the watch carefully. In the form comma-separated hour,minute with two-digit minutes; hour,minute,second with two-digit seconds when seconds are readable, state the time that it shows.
7,58,24
